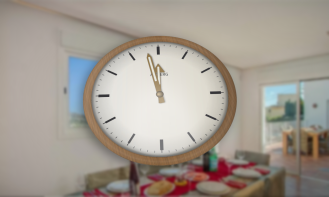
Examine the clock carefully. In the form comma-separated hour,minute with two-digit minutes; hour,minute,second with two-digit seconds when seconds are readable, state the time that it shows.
11,58
